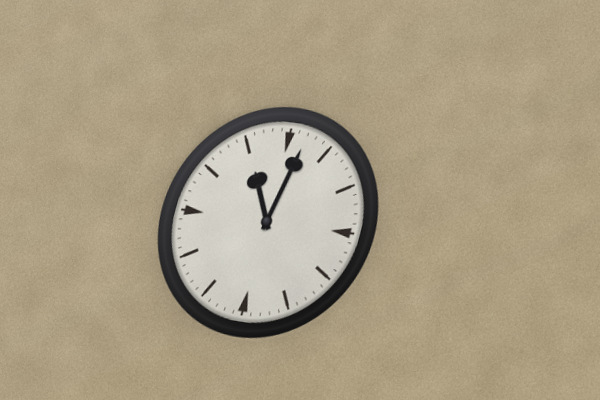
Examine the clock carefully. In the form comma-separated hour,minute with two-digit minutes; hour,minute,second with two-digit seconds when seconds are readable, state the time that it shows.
11,02
